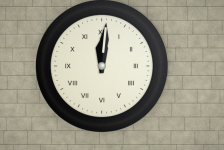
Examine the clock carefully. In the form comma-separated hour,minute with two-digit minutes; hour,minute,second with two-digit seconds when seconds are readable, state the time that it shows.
12,01
